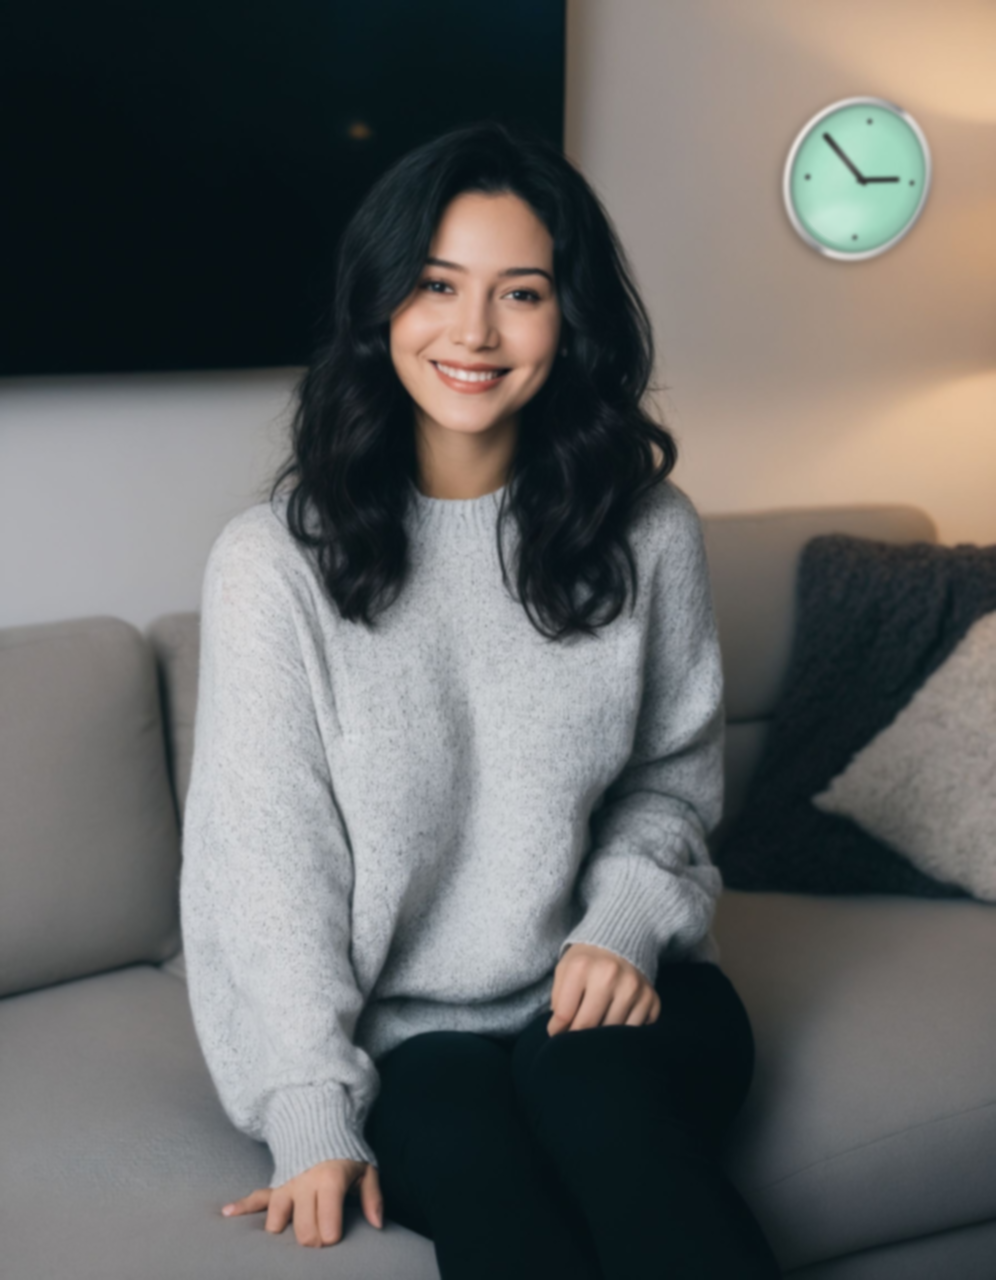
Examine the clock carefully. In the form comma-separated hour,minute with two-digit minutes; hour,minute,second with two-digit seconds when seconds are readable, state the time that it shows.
2,52
